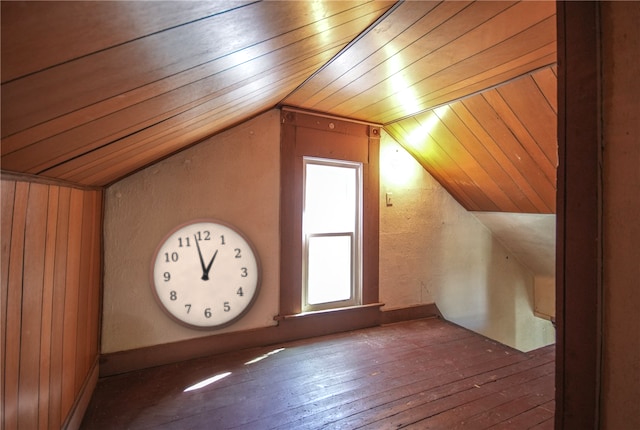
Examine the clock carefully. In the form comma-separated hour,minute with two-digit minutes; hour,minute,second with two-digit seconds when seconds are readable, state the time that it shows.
12,58
